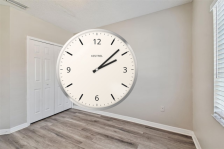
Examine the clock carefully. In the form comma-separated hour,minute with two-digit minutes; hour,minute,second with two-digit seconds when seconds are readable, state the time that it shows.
2,08
